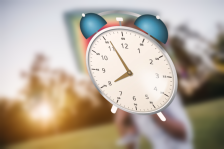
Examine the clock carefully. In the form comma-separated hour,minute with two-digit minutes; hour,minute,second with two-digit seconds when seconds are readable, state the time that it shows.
7,56
